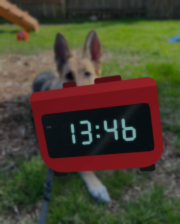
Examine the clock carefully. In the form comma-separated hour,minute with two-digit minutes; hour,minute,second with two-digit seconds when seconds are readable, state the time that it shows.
13,46
